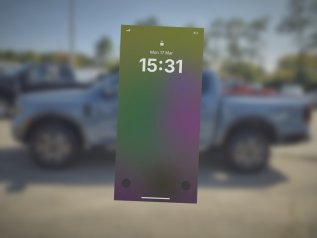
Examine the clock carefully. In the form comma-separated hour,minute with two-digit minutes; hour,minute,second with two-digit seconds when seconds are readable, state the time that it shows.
15,31
